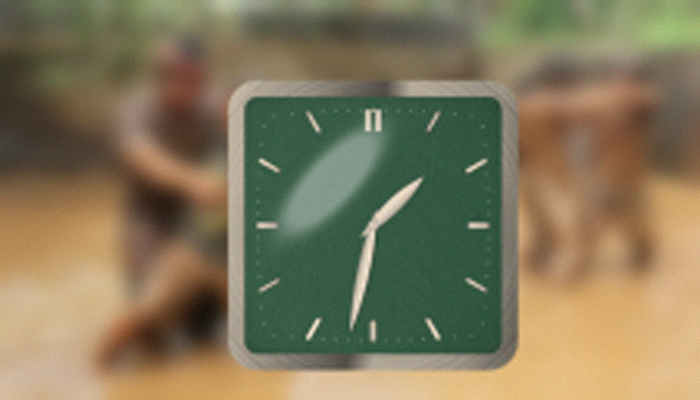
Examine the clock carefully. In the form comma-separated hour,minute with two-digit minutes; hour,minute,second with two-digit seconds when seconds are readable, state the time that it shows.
1,32
